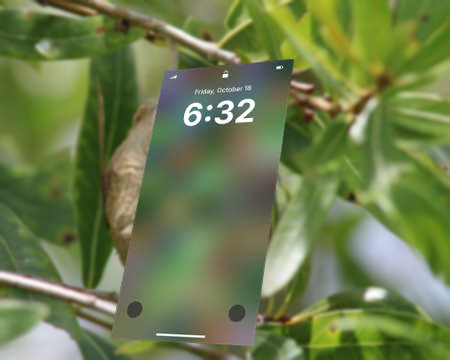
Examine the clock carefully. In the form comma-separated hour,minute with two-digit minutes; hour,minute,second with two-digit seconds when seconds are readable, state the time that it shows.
6,32
